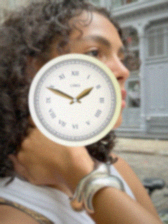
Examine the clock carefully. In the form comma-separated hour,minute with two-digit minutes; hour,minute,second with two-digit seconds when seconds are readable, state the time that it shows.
1,49
